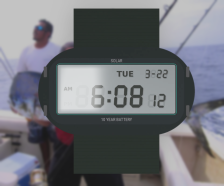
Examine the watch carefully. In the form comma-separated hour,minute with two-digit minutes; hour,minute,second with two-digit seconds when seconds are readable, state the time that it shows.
6,08,12
